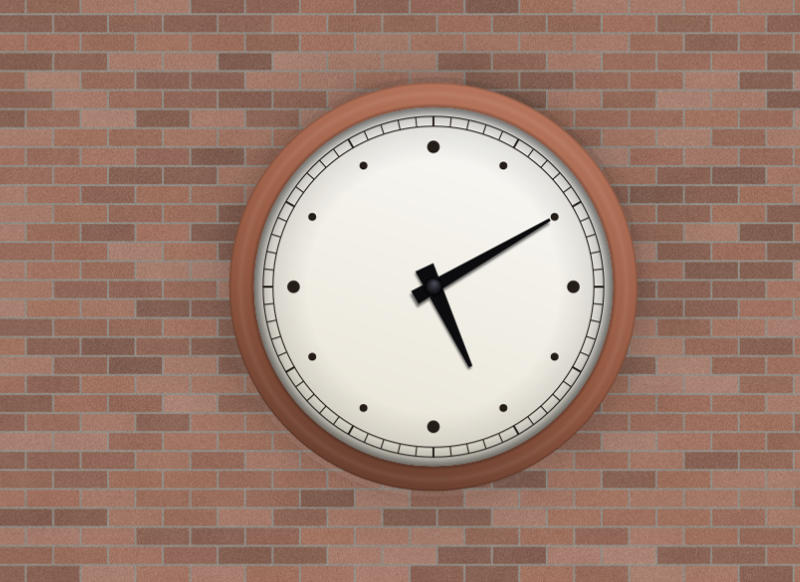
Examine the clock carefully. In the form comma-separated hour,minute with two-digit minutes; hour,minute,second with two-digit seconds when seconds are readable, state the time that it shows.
5,10
